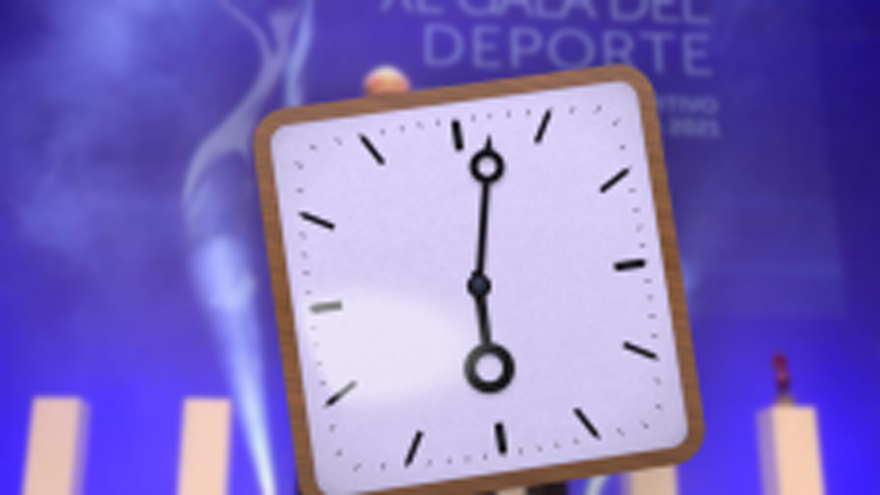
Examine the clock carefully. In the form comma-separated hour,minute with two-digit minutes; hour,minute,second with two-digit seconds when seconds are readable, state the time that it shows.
6,02
